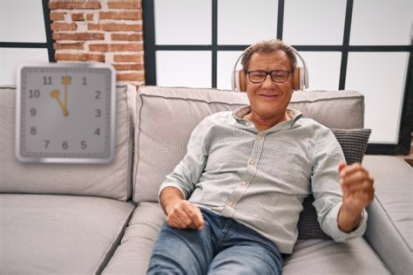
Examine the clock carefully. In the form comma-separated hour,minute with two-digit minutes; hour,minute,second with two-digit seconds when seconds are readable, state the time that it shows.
11,00
